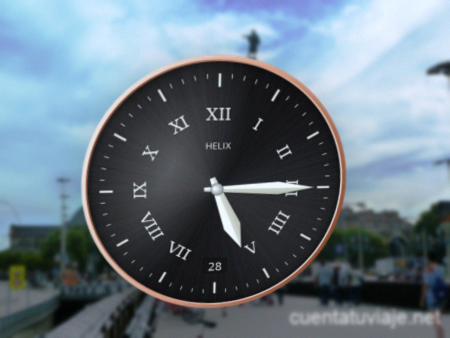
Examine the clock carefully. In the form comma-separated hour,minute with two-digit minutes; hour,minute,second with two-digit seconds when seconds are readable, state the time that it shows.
5,15
